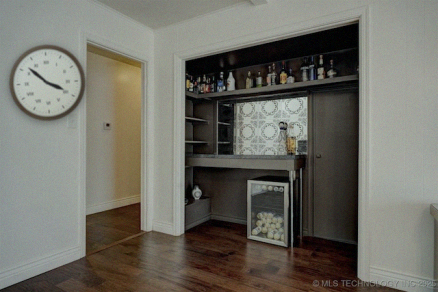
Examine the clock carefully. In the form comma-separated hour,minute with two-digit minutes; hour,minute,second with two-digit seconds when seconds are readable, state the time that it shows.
3,52
